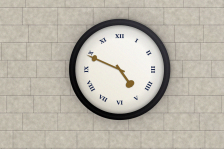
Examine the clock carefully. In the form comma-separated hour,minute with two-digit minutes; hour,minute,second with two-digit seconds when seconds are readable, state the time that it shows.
4,49
